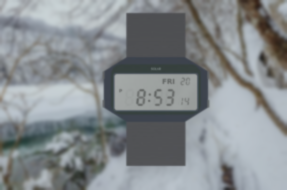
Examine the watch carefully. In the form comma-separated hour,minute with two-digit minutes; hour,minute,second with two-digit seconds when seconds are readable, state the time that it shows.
8,53
